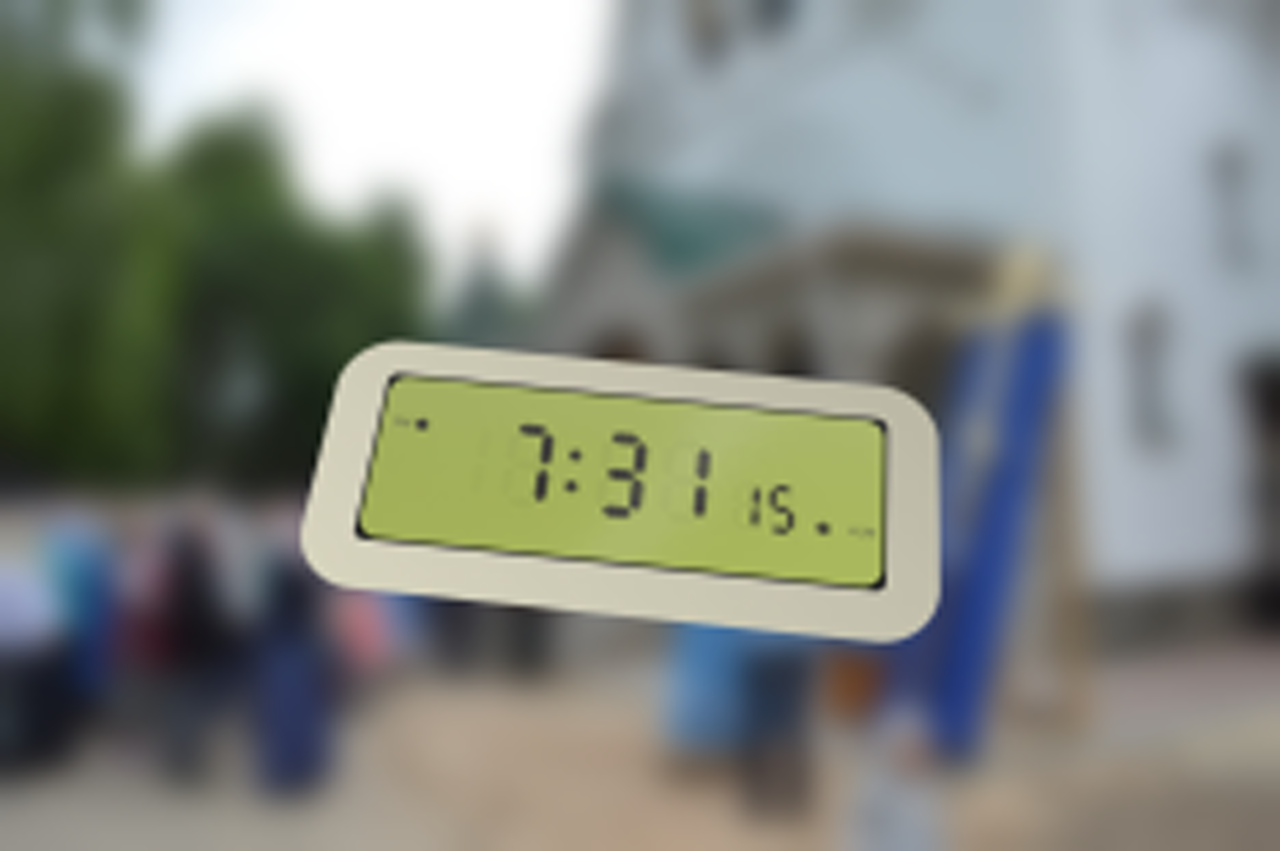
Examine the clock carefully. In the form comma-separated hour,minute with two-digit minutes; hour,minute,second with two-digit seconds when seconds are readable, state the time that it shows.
7,31,15
